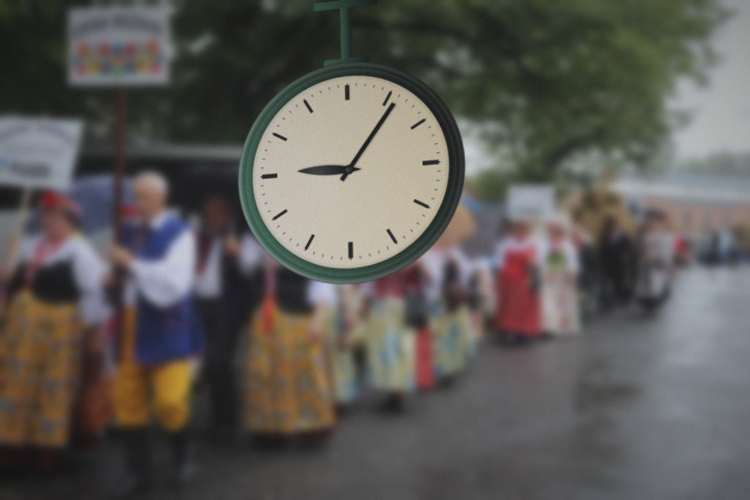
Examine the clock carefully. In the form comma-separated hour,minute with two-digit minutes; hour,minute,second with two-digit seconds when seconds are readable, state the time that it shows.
9,06
